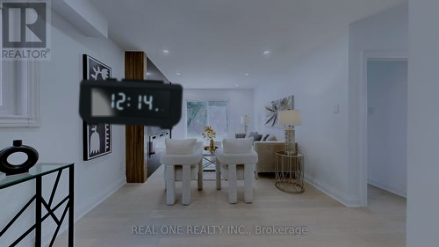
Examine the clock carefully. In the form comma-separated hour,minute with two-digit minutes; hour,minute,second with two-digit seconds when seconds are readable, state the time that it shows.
12,14
